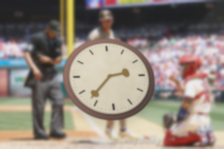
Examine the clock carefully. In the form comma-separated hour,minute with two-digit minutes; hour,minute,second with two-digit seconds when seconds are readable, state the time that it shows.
2,37
